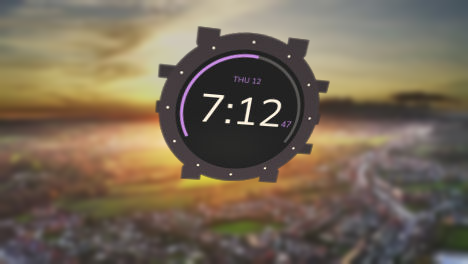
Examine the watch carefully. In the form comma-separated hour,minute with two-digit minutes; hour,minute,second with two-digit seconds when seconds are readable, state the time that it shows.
7,12,47
